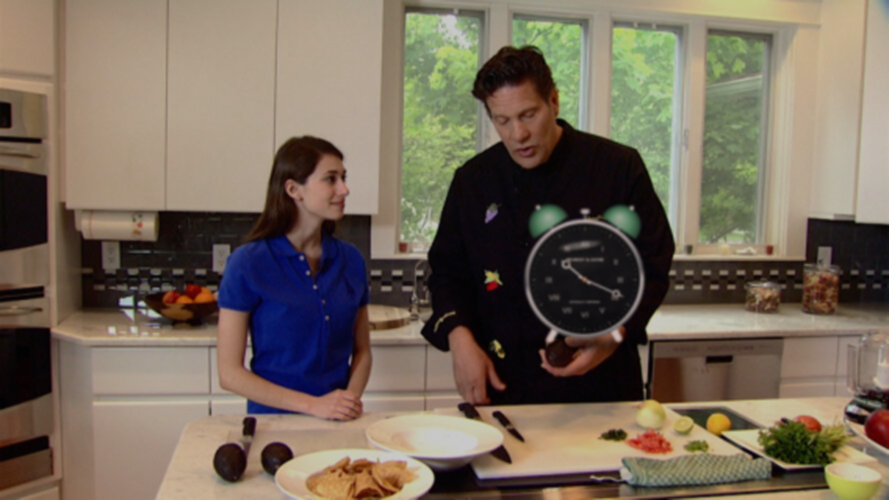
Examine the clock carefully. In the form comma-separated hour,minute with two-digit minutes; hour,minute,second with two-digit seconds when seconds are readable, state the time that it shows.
10,19
